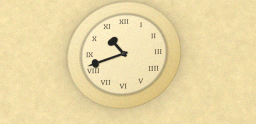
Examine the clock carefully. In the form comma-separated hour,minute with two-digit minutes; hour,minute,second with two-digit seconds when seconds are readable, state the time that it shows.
10,42
